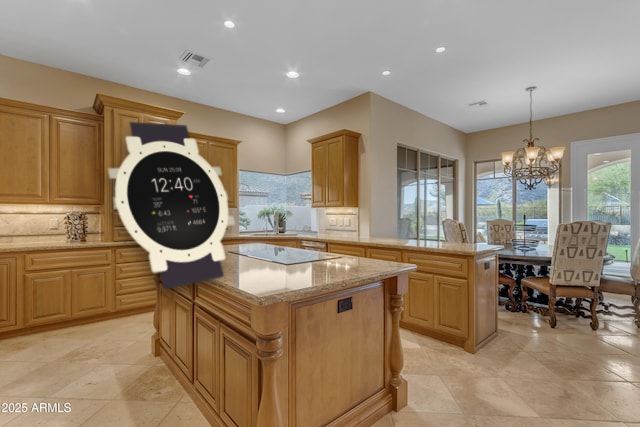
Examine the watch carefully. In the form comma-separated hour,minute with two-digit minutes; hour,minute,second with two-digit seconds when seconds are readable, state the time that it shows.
12,40
